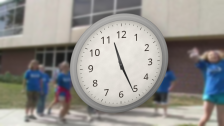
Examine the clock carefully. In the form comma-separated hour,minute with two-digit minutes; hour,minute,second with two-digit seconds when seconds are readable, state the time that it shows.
11,26
